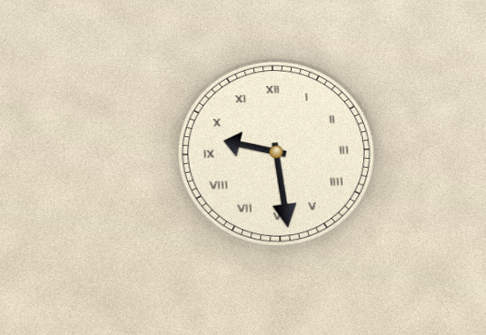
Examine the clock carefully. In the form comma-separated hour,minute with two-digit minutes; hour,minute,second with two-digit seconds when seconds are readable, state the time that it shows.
9,29
